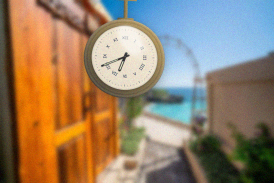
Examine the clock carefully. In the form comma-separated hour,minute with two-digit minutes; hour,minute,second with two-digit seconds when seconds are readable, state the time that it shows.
6,41
